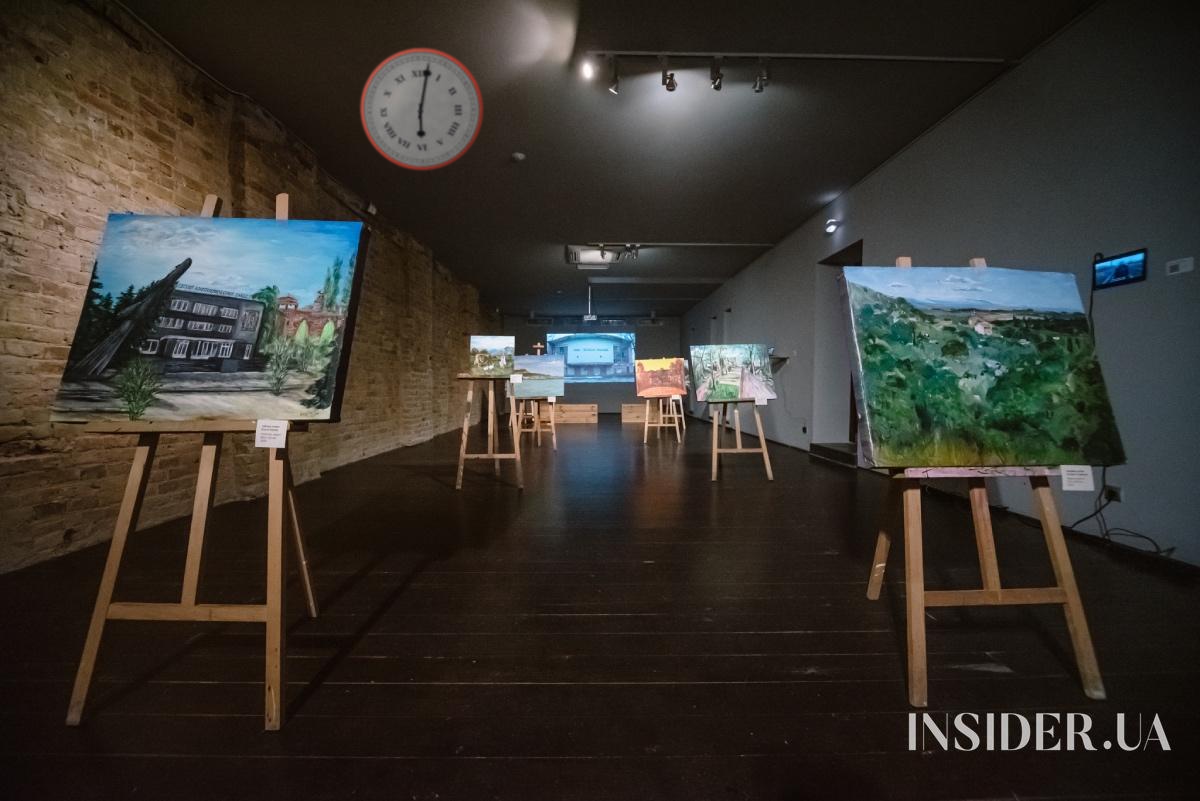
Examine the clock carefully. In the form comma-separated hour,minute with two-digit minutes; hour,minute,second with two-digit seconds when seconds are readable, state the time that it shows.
6,02
